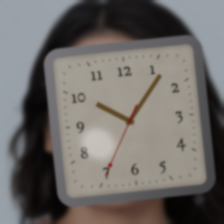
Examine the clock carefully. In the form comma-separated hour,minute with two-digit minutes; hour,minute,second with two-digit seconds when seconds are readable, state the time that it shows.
10,06,35
